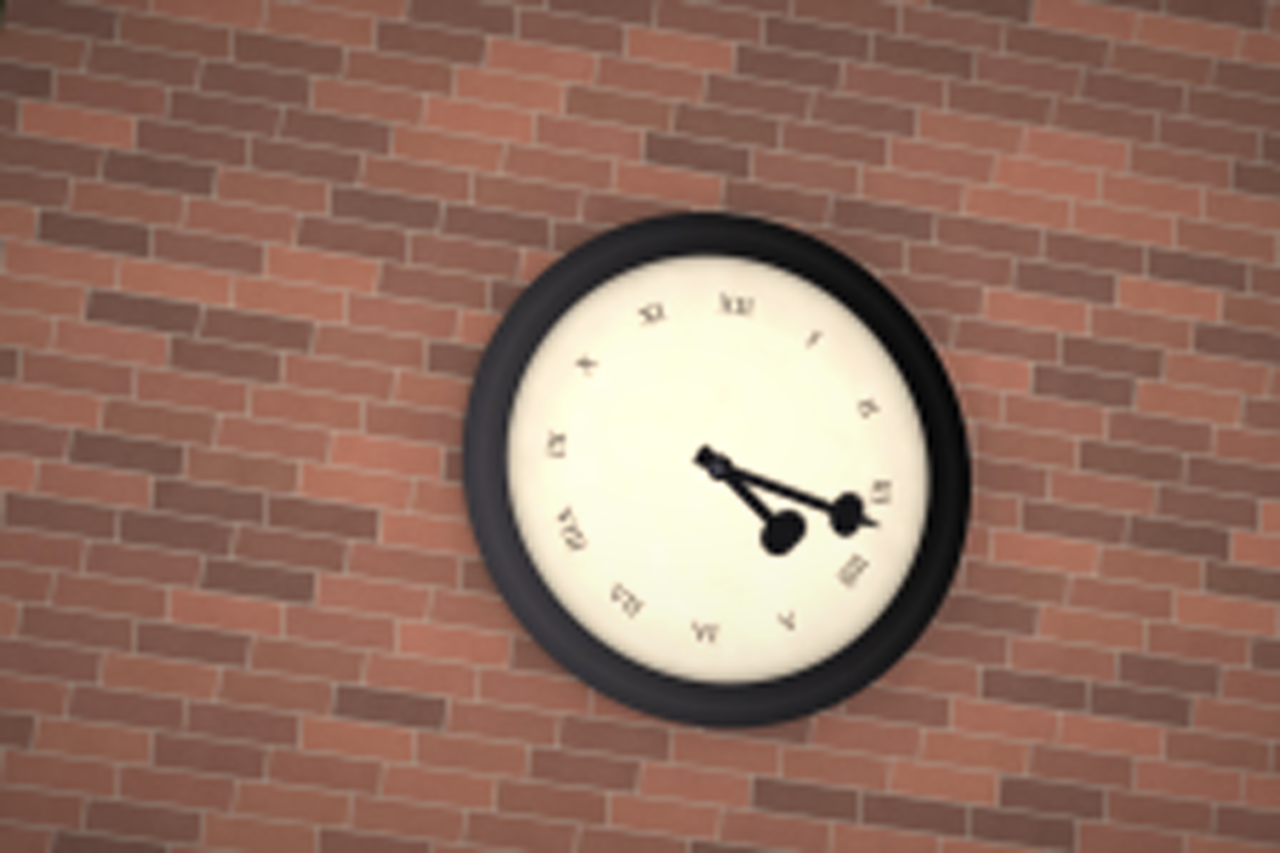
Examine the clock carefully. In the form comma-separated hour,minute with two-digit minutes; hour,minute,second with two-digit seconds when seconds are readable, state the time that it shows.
4,17
